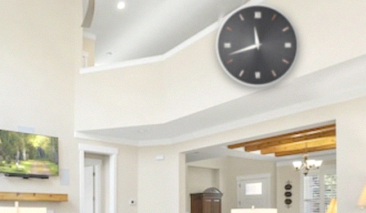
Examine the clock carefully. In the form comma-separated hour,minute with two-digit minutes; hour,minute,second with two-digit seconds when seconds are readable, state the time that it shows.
11,42
